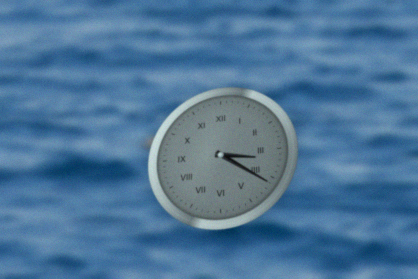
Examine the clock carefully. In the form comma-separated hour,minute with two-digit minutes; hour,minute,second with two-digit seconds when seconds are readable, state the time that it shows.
3,21
